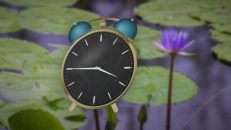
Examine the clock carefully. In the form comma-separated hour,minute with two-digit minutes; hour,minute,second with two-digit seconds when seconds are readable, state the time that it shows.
3,45
